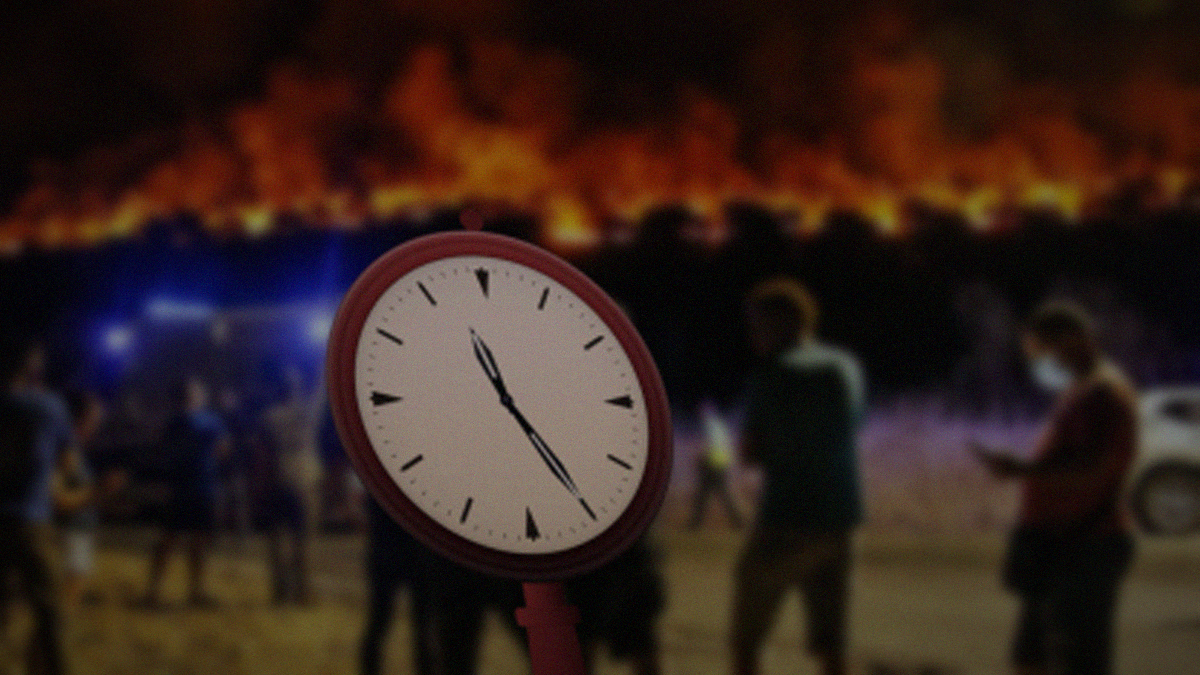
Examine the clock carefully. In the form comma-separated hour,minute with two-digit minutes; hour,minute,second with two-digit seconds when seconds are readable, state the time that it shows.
11,25
